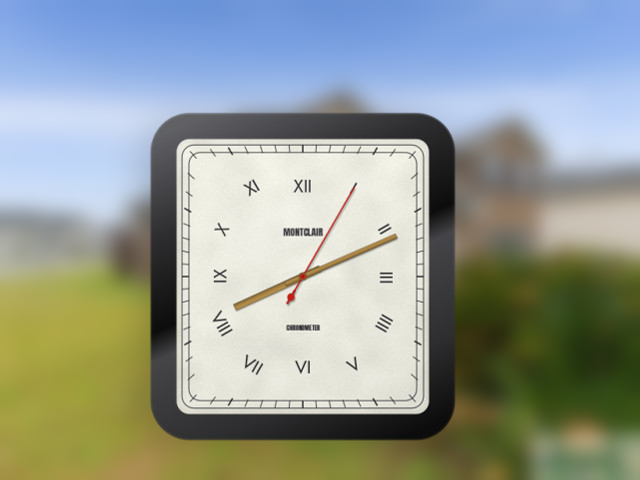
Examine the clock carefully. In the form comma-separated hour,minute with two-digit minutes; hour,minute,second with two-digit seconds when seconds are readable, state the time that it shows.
8,11,05
